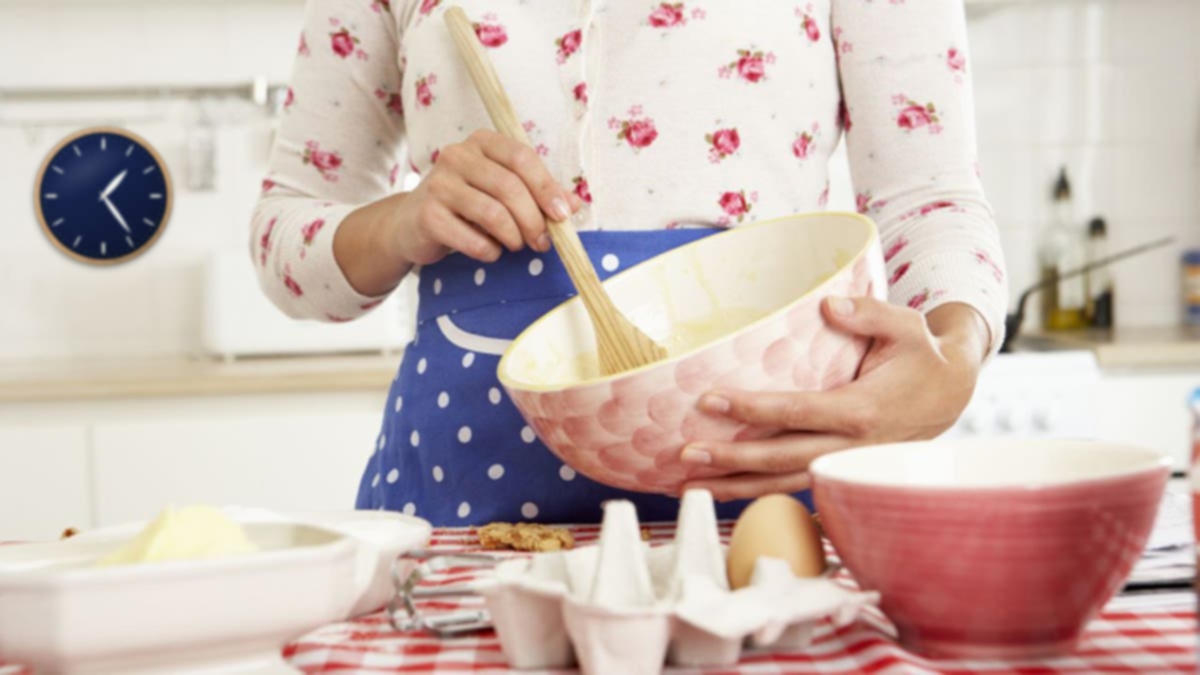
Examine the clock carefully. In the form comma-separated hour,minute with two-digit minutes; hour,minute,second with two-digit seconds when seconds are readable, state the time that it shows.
1,24
